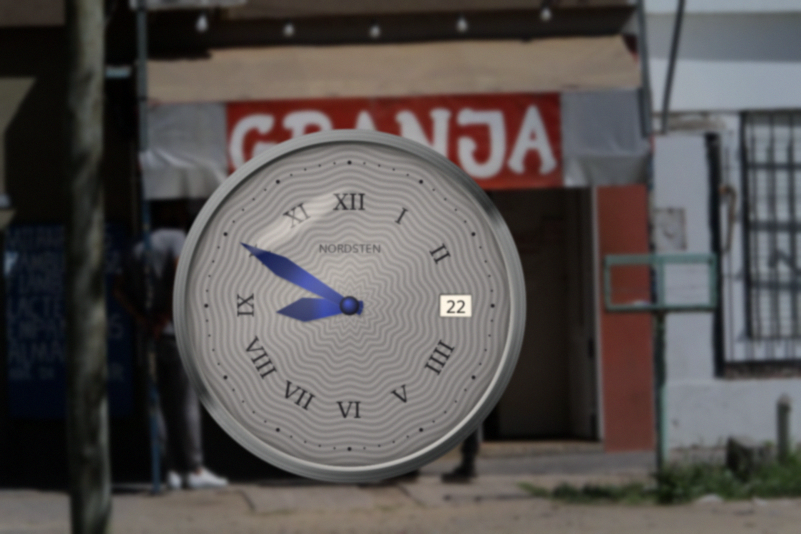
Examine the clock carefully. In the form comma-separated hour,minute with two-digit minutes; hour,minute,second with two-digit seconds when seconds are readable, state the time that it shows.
8,50
